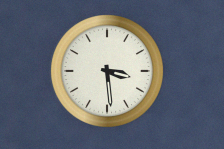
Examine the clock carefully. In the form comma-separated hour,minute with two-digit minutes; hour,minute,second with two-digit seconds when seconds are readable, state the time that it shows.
3,29
